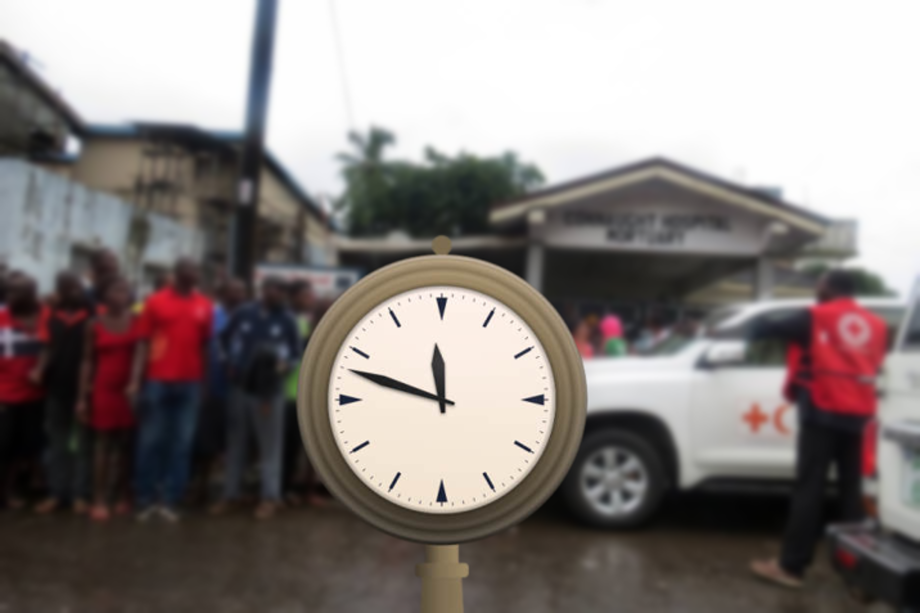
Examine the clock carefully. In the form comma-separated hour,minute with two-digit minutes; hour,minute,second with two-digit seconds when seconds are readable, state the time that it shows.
11,48
